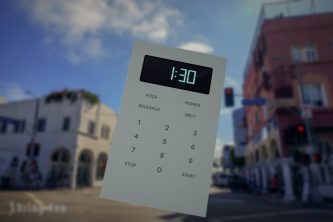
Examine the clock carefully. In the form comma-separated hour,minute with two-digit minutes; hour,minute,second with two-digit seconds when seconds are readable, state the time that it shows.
1,30
